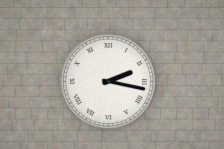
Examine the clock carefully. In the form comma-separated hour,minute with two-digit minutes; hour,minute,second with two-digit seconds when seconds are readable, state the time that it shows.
2,17
